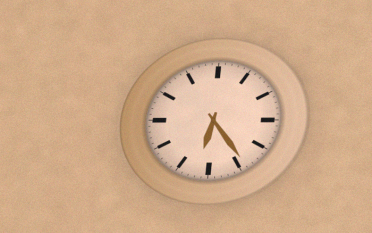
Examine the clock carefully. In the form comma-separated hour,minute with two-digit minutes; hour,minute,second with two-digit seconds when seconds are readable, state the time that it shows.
6,24
